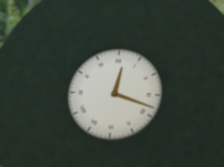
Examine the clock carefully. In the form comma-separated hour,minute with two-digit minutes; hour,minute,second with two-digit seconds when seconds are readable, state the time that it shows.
12,18
